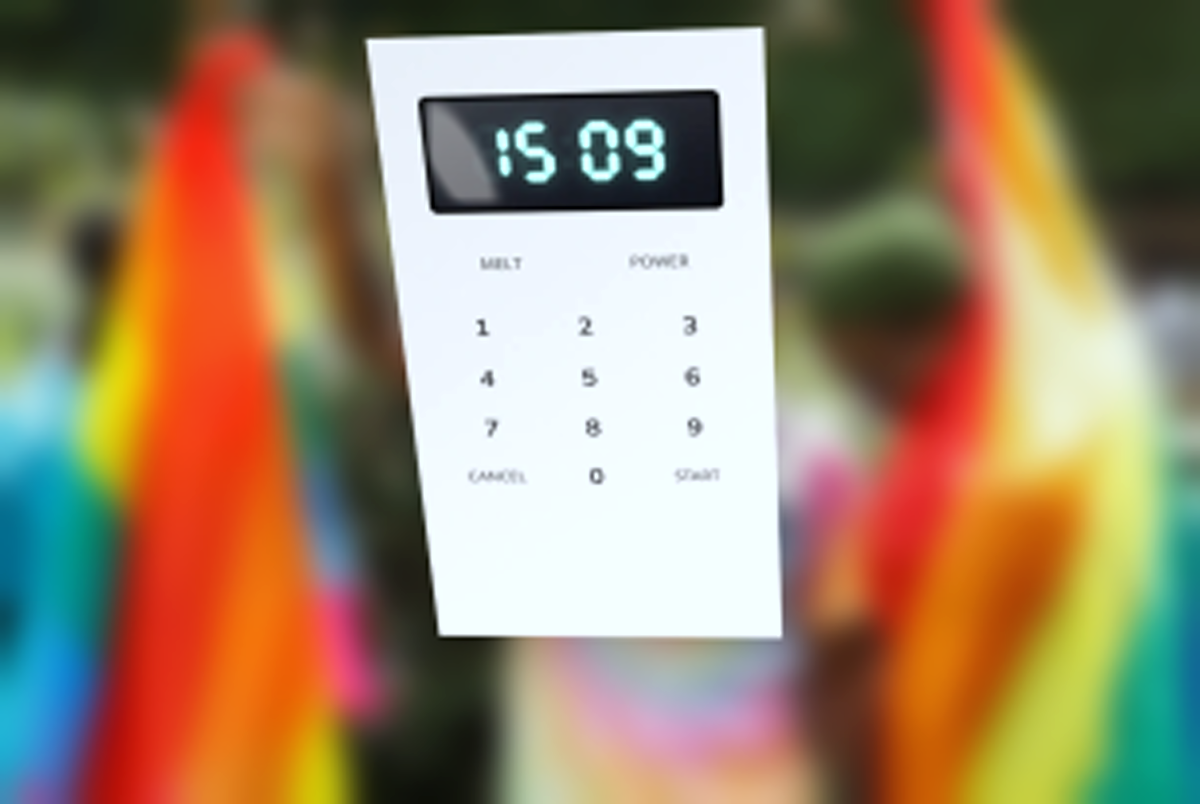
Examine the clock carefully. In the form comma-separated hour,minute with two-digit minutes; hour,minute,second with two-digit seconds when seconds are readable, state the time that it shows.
15,09
